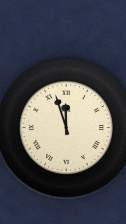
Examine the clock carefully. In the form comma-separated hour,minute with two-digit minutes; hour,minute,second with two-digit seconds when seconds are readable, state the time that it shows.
11,57
